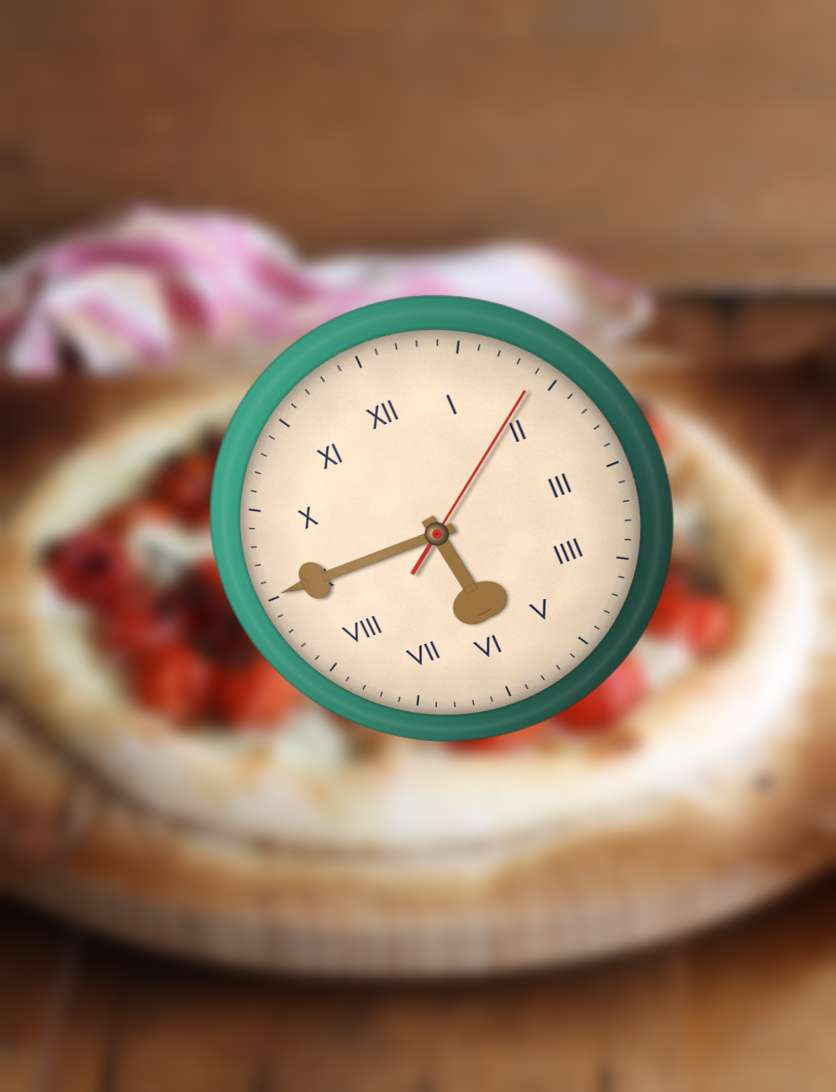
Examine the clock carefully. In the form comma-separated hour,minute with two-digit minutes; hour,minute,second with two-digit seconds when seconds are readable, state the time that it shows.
5,45,09
